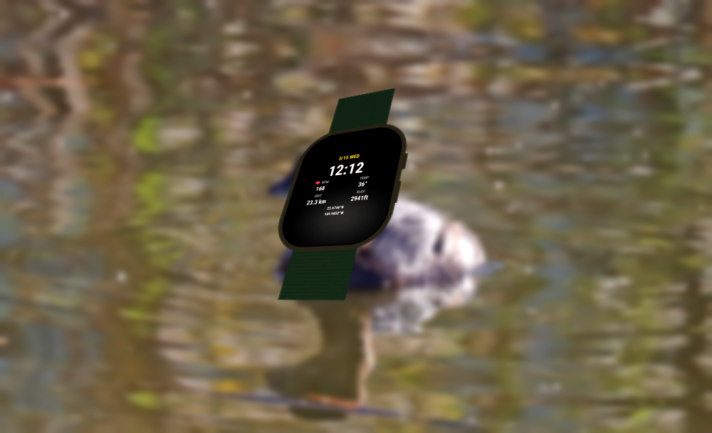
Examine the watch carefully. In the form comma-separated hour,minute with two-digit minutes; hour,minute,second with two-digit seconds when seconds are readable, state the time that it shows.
12,12
